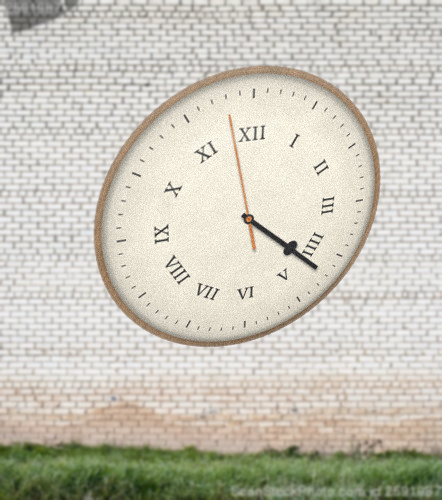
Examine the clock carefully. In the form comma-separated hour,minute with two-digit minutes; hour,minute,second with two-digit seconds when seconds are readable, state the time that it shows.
4,21,58
